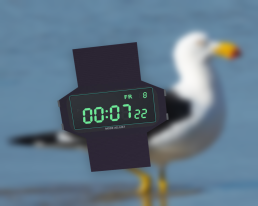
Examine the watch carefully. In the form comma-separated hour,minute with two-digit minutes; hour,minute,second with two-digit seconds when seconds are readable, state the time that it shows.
0,07,22
